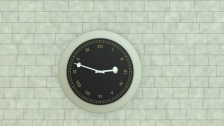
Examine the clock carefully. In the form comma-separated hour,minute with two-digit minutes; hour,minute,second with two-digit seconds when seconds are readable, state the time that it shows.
2,48
